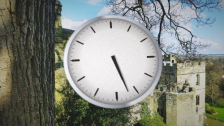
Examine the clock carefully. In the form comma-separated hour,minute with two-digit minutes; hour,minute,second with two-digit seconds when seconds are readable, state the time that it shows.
5,27
